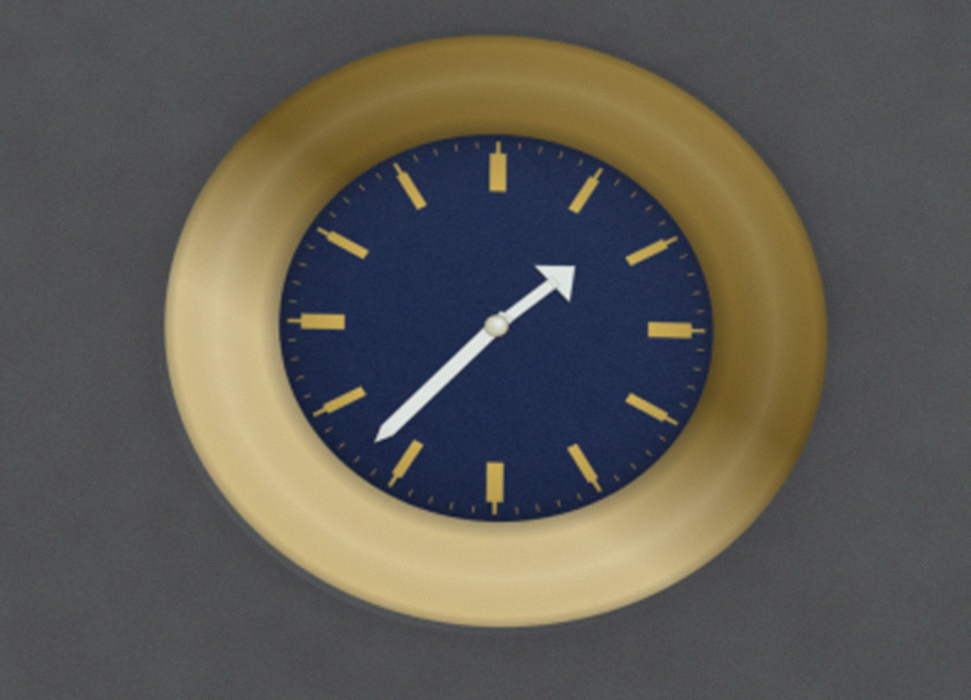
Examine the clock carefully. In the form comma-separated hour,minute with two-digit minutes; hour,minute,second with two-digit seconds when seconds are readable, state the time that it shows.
1,37
